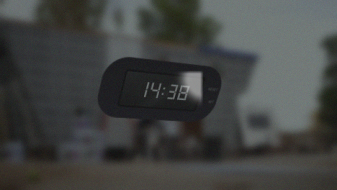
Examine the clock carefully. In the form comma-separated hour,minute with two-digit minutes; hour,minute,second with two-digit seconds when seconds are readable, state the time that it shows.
14,38
